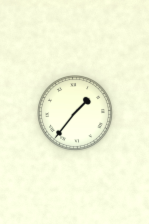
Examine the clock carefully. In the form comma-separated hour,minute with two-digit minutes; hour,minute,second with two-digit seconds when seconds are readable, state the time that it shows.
1,37
